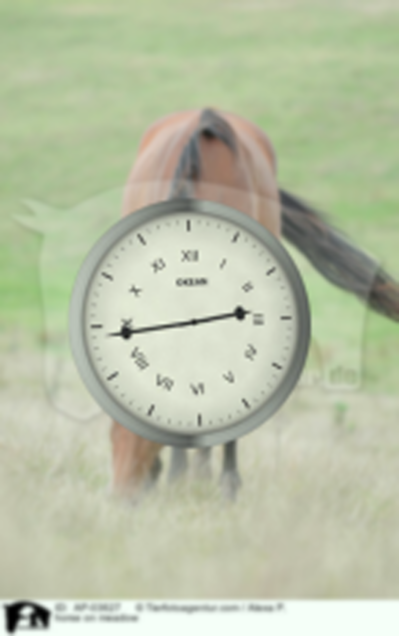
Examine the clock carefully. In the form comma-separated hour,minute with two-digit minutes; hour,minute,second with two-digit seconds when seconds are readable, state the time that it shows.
2,44
